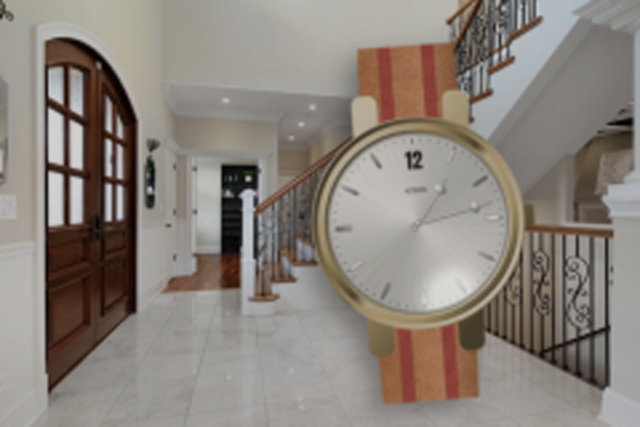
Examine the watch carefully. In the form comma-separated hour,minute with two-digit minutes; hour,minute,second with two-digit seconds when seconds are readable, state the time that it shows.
1,13
